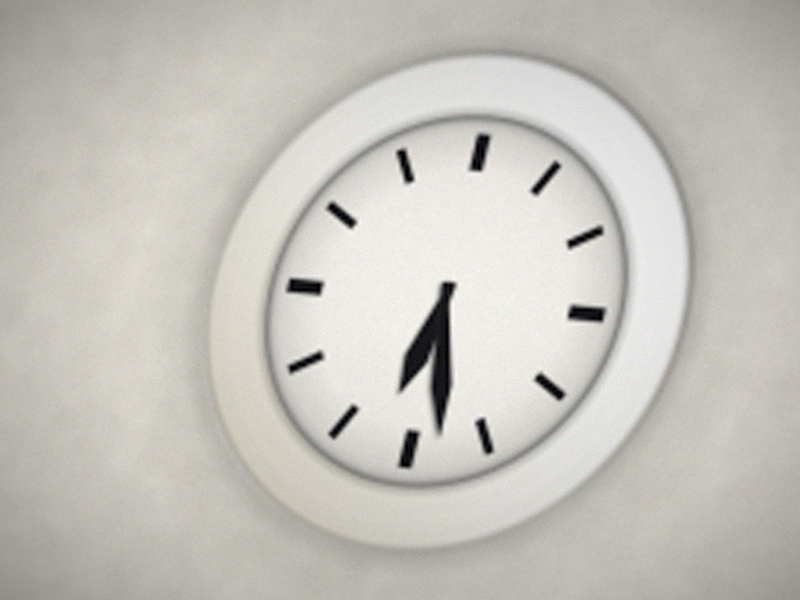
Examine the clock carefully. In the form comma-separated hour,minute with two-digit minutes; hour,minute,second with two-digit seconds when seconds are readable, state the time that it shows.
6,28
